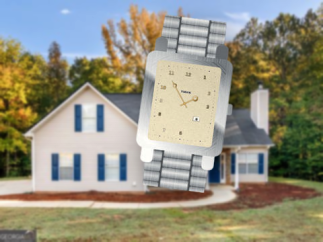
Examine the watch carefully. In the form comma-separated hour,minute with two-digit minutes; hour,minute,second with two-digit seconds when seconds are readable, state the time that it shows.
1,54
